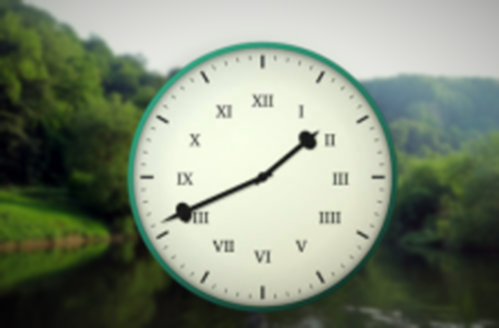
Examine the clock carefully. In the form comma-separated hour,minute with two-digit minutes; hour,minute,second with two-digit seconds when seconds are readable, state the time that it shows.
1,41
